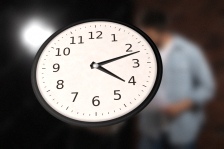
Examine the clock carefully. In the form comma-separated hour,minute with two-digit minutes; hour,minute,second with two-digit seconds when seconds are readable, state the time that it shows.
4,12
